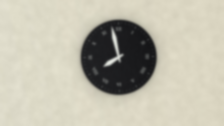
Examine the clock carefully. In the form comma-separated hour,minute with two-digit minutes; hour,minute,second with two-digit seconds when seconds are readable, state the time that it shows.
7,58
